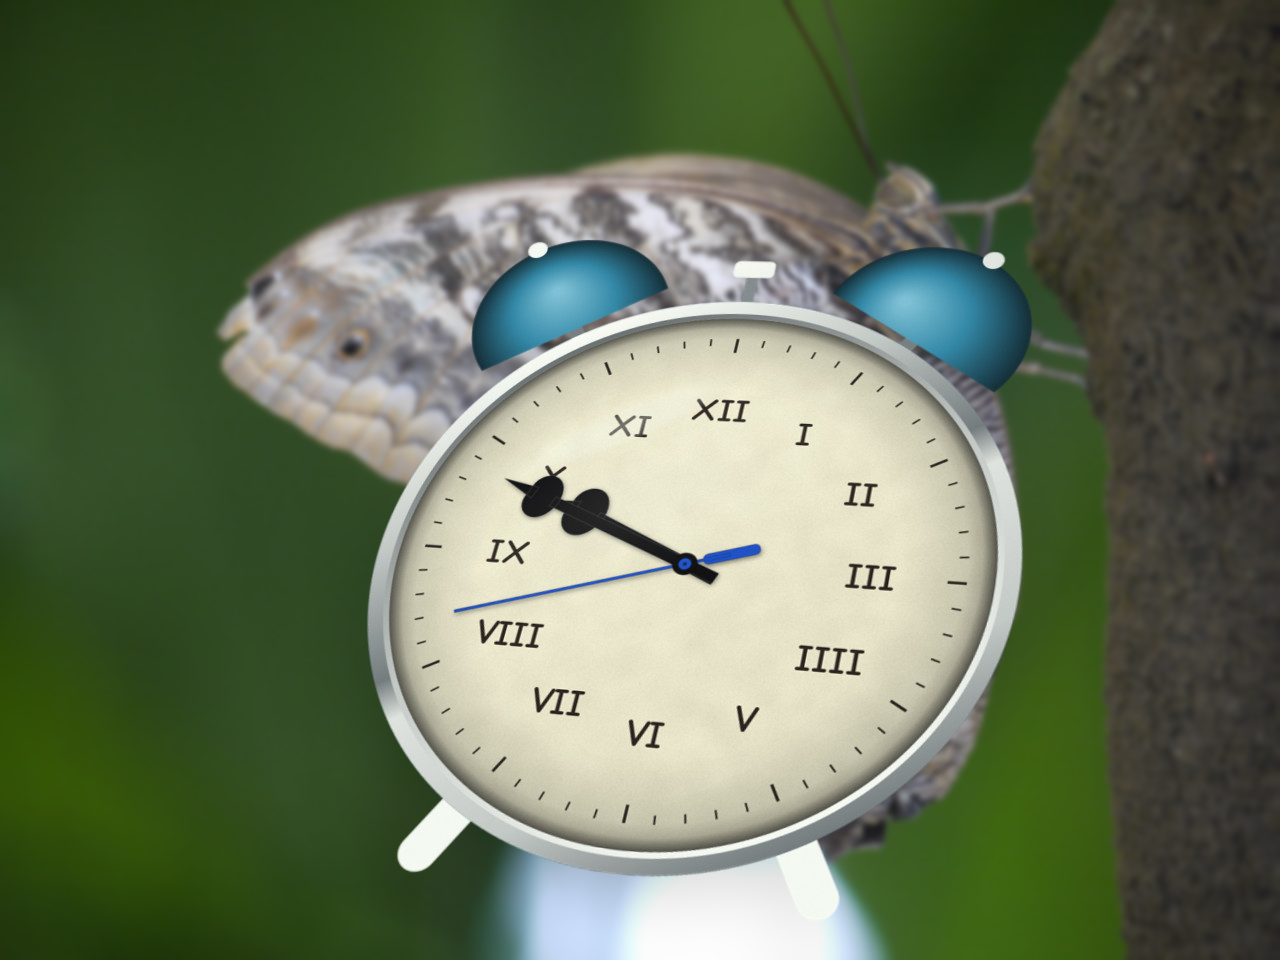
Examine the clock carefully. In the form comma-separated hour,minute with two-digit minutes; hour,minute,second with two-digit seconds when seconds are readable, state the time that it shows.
9,48,42
